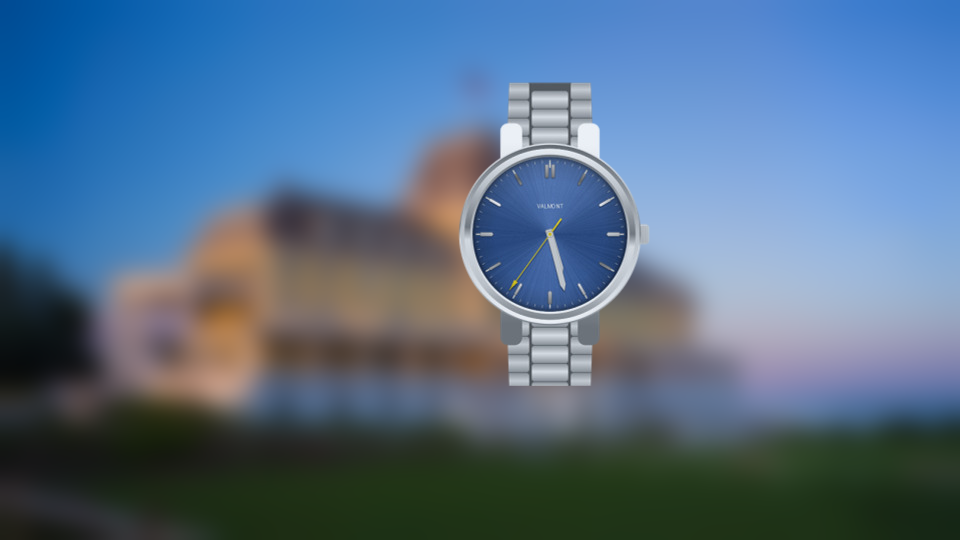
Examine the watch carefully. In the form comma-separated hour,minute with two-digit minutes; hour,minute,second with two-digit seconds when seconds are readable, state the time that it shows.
5,27,36
